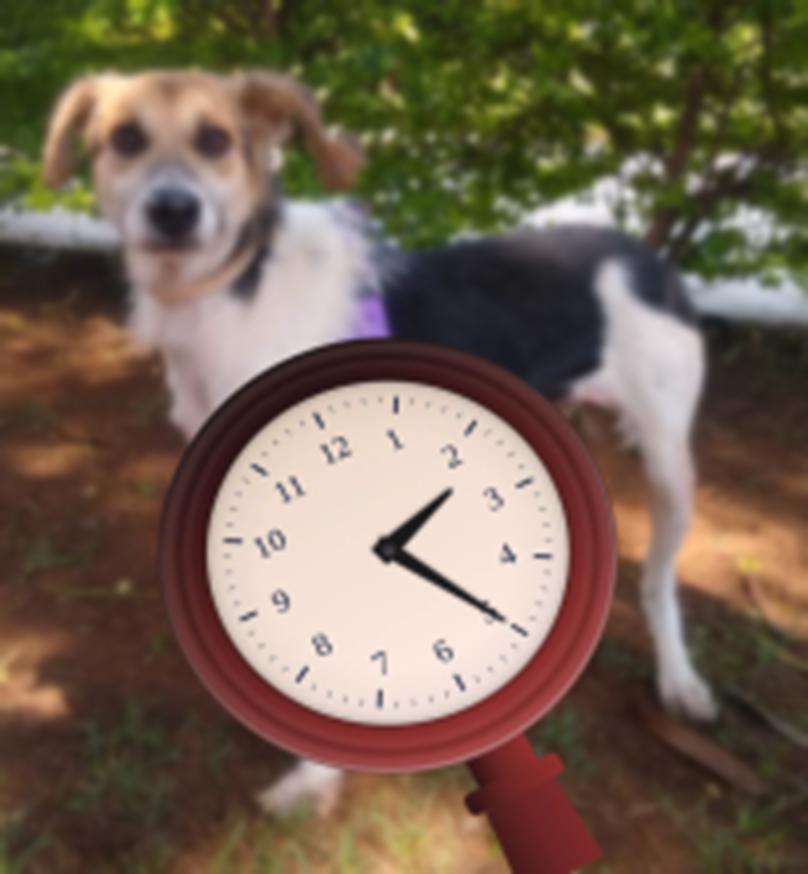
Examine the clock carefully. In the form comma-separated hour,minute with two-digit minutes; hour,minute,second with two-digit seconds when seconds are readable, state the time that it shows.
2,25
